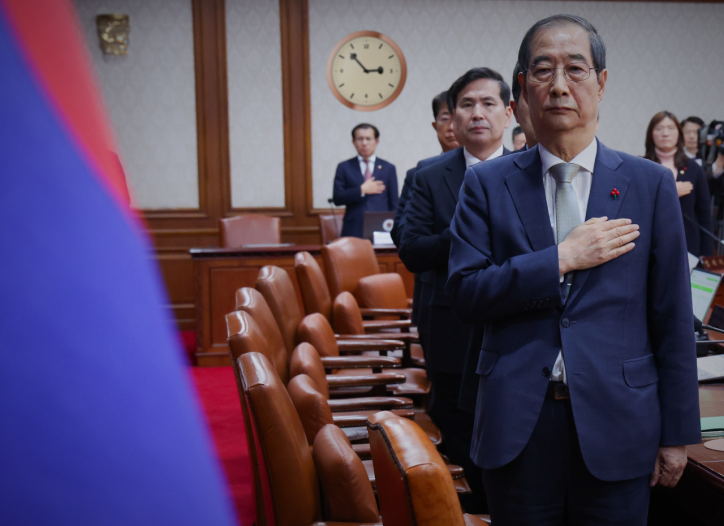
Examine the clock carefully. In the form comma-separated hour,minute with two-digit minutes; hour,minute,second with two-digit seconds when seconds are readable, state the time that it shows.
2,53
